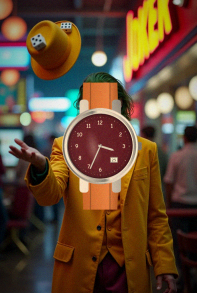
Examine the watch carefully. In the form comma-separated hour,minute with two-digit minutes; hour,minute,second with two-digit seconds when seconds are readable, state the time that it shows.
3,34
